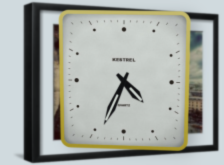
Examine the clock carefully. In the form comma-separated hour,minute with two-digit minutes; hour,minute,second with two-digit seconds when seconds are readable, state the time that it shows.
4,34
